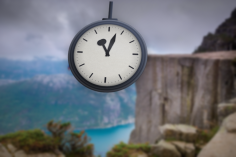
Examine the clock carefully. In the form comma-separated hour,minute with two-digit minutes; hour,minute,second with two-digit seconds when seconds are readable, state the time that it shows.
11,03
